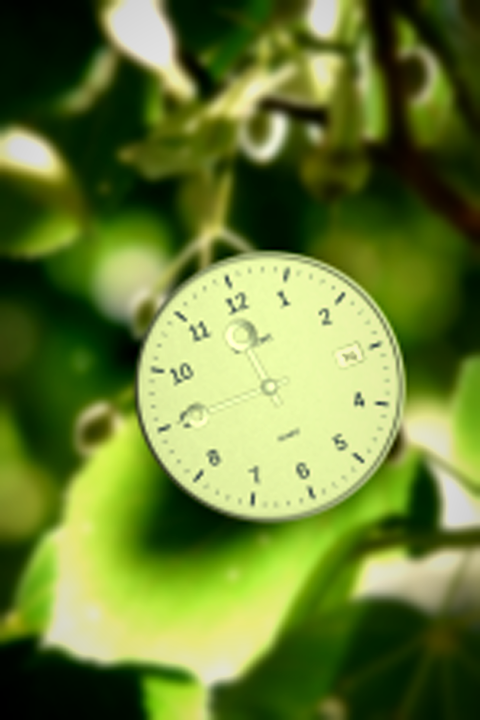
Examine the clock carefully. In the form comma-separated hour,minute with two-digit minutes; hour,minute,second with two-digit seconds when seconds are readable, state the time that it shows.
11,45
